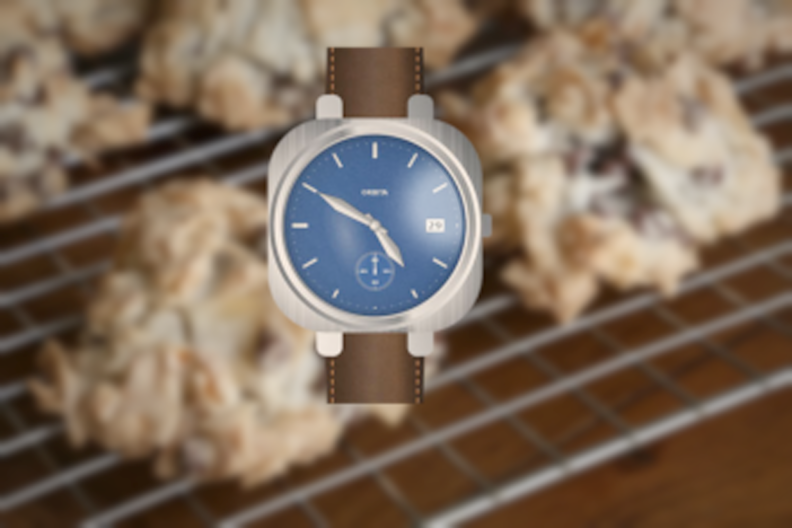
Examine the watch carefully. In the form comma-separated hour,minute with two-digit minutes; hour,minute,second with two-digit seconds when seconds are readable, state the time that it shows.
4,50
